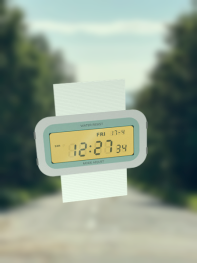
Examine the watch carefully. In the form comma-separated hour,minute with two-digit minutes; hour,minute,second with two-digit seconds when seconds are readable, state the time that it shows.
12,27,34
